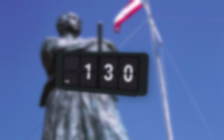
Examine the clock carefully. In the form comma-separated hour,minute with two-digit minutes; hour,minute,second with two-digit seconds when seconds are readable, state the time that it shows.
1,30
